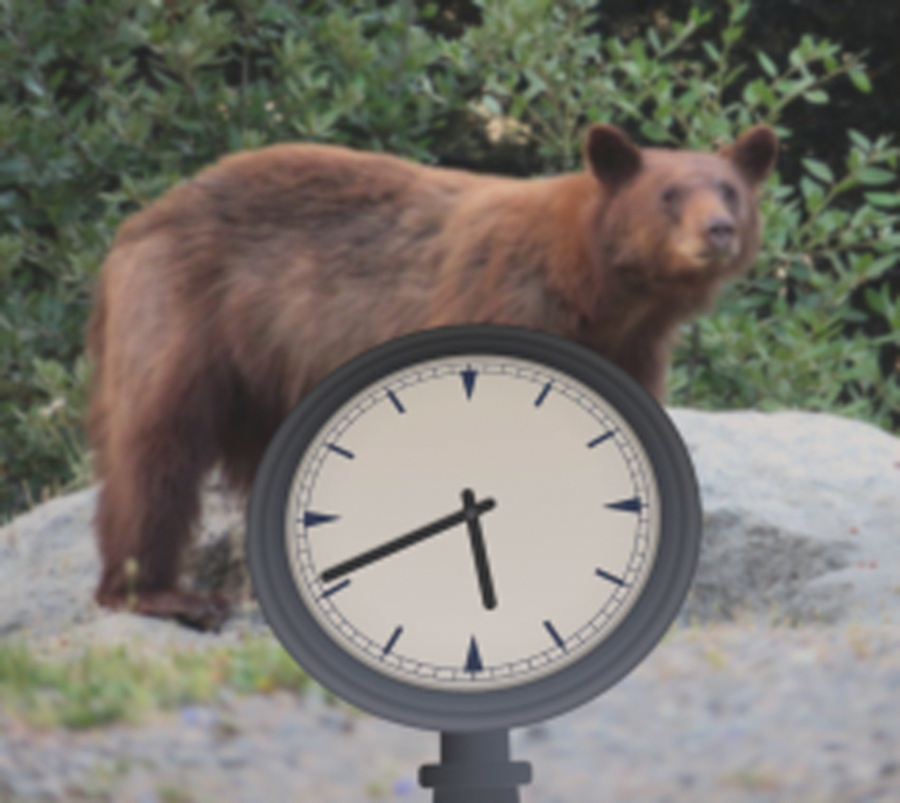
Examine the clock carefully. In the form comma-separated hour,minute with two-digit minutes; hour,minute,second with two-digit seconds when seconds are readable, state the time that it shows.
5,41
